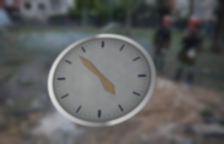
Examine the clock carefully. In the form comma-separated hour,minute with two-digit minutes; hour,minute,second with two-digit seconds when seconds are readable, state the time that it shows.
4,53
